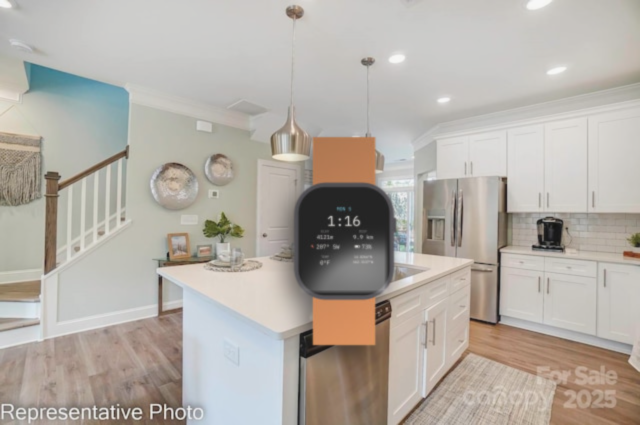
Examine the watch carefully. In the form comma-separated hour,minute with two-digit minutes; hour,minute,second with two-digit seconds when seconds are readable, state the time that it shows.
1,16
